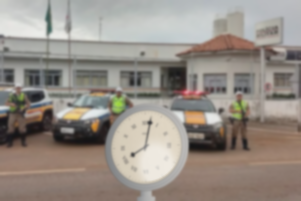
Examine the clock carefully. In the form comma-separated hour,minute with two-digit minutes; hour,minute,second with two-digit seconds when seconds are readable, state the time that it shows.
8,02
